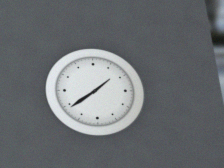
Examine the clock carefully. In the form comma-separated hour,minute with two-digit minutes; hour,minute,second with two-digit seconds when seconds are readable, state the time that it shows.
1,39
